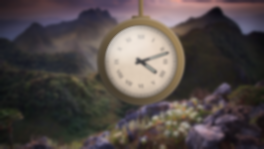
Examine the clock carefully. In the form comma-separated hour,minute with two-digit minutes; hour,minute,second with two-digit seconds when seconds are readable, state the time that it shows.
4,12
